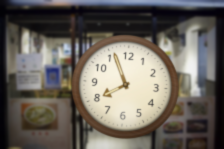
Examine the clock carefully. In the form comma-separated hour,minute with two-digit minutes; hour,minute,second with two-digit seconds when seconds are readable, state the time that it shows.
7,56
